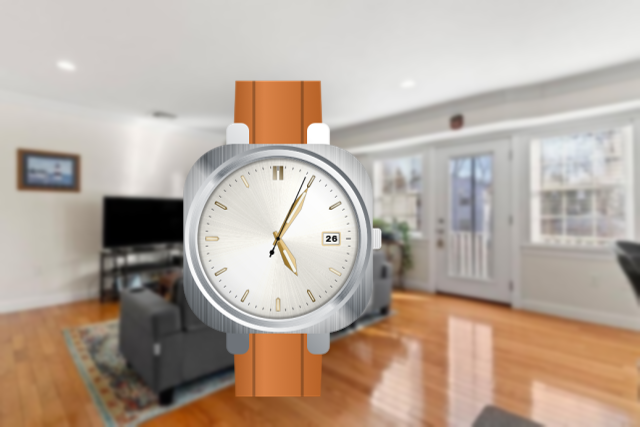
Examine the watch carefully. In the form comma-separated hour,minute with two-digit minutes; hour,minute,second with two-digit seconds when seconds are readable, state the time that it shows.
5,05,04
